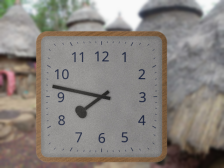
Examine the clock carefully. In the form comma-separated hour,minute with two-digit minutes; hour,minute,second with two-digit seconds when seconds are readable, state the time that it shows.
7,47
